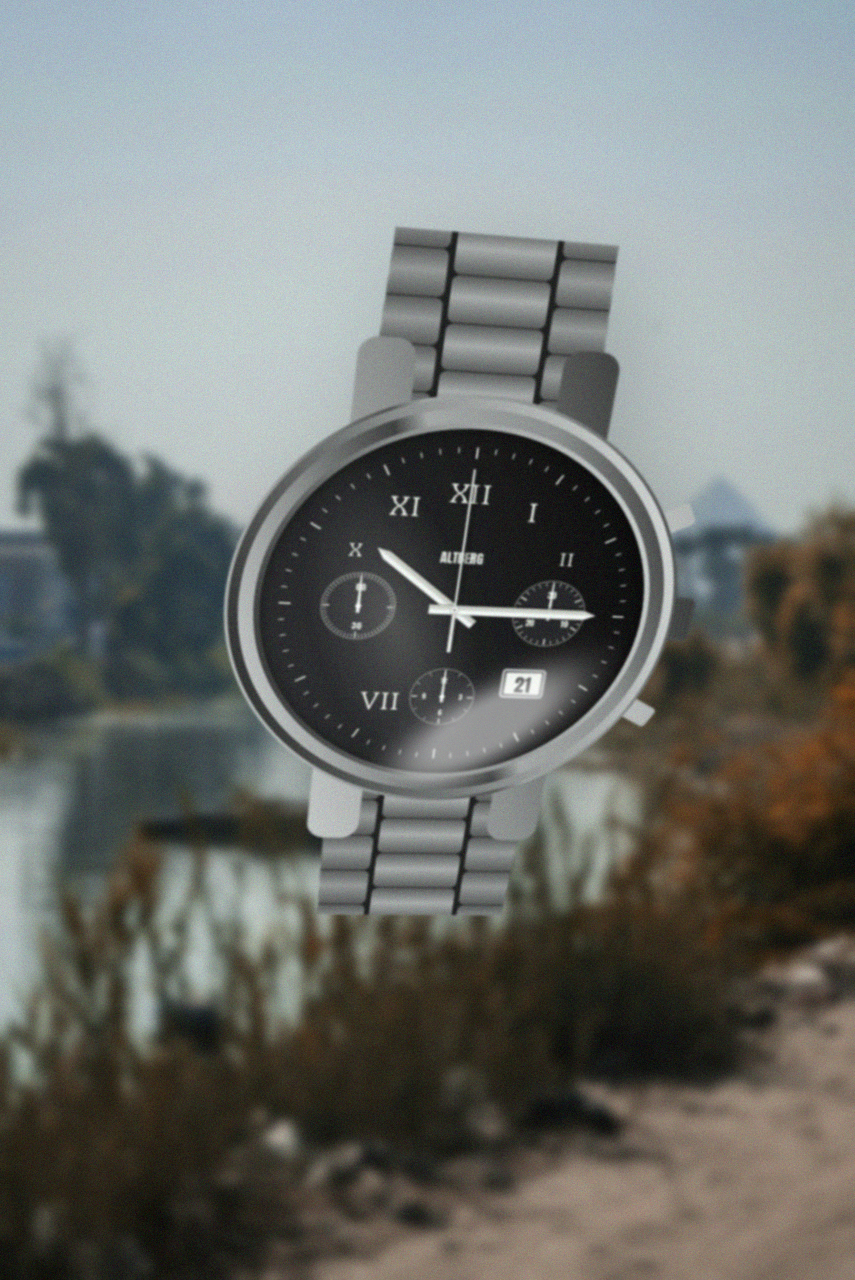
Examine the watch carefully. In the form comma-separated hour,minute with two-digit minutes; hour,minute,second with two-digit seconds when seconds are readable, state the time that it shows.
10,15
